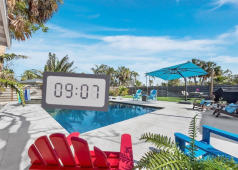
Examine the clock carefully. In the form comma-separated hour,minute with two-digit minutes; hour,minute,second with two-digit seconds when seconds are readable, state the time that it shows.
9,07
